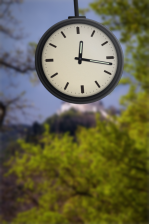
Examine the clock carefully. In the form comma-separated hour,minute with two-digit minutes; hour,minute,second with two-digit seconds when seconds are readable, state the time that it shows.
12,17
